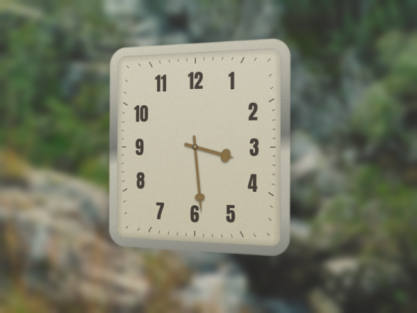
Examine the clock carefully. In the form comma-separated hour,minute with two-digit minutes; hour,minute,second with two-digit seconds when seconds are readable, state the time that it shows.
3,29
